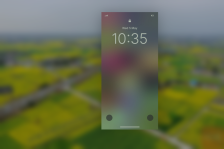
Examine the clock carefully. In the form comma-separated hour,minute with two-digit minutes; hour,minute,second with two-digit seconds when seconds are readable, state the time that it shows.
10,35
